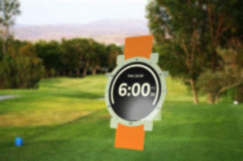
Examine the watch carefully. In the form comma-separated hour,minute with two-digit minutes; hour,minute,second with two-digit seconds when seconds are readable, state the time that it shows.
6,00
